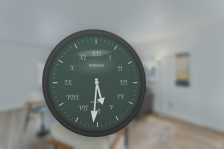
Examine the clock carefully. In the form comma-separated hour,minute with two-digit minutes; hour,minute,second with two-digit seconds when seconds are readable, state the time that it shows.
5,31
